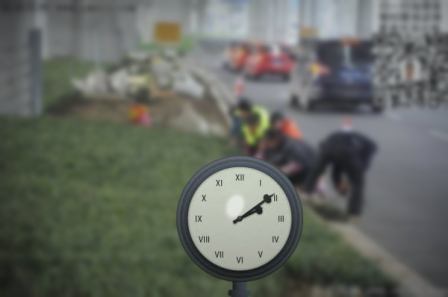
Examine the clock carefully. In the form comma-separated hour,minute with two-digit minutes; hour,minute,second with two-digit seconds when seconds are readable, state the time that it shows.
2,09
